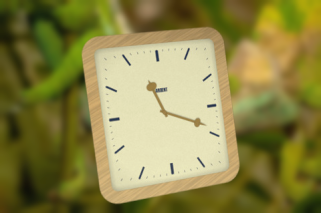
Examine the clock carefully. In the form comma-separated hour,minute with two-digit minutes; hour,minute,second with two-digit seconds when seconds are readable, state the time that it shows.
11,19
